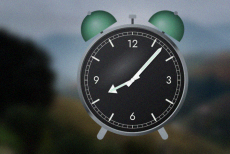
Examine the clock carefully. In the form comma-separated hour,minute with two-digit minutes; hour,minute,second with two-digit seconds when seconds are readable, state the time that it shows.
8,07
